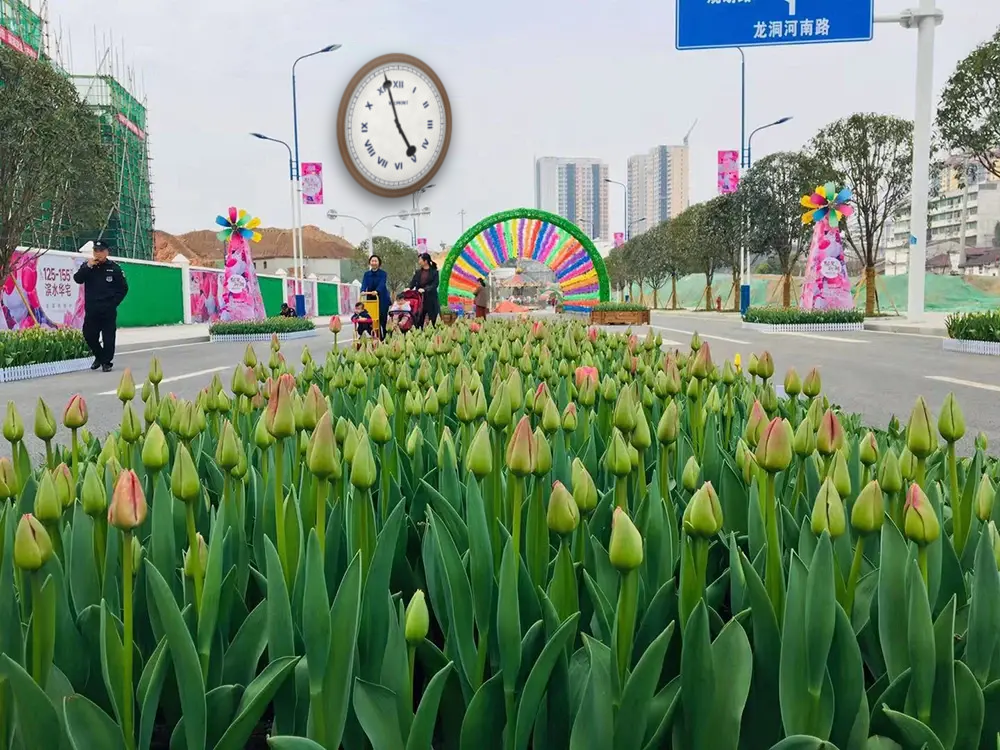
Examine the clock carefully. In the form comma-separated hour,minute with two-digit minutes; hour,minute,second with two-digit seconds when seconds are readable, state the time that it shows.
4,57
